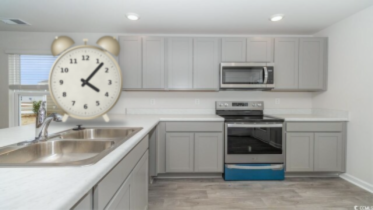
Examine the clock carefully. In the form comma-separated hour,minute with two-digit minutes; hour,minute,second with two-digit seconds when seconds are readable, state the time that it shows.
4,07
